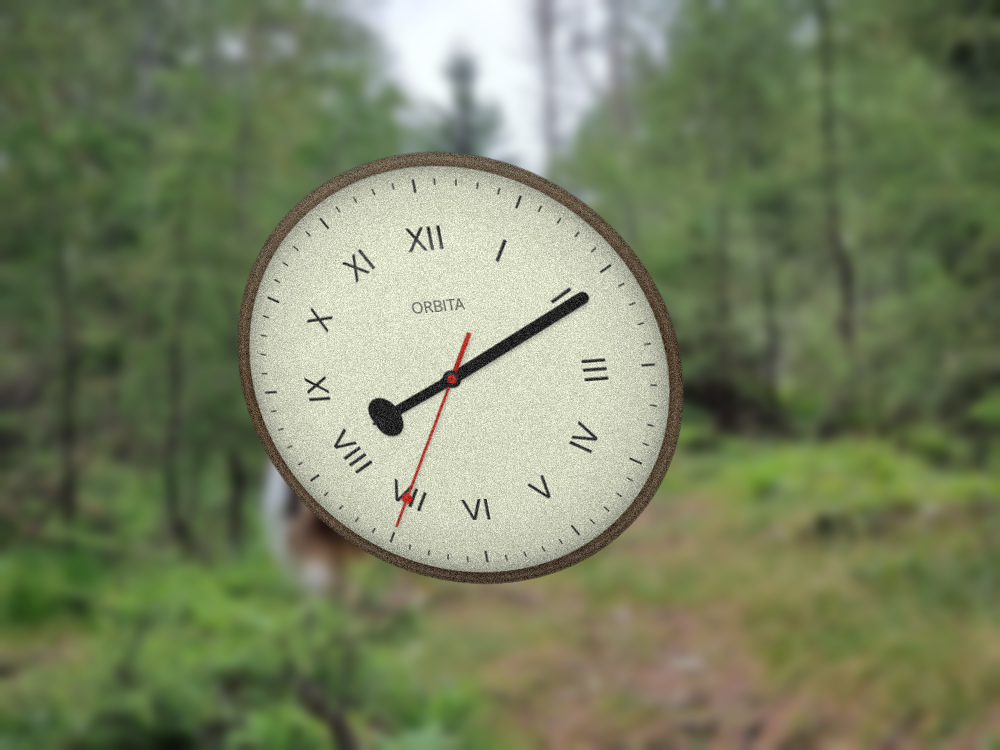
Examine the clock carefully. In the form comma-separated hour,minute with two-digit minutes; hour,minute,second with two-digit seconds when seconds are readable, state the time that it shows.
8,10,35
